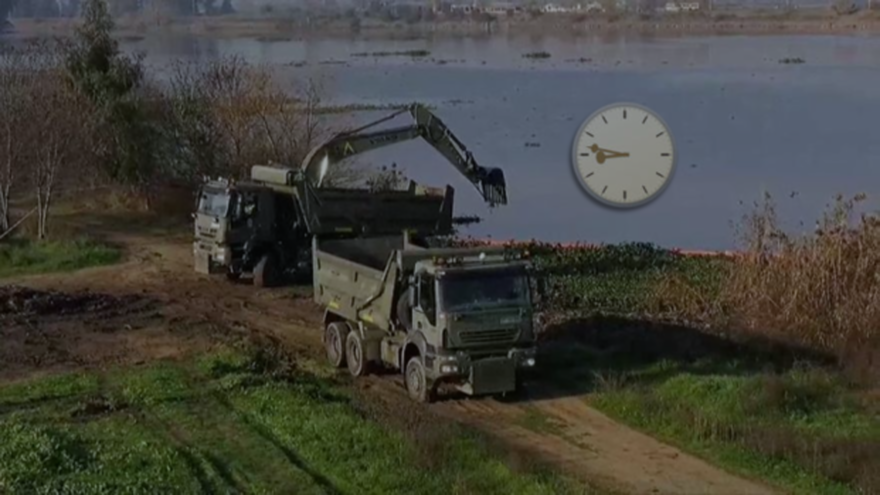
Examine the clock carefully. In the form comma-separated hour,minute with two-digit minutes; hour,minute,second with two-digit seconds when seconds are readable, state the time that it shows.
8,47
